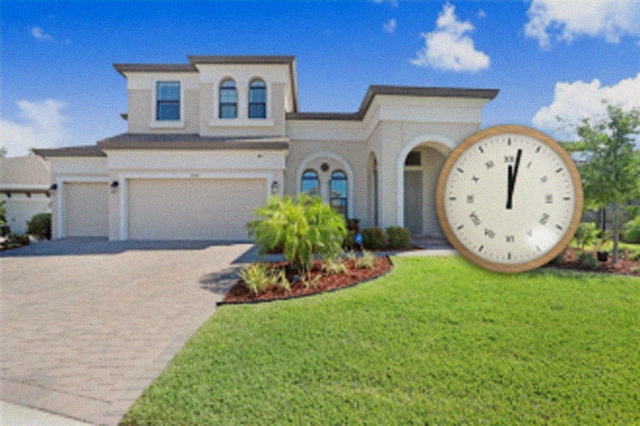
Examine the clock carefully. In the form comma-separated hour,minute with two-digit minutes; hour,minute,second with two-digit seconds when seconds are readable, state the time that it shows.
12,02
